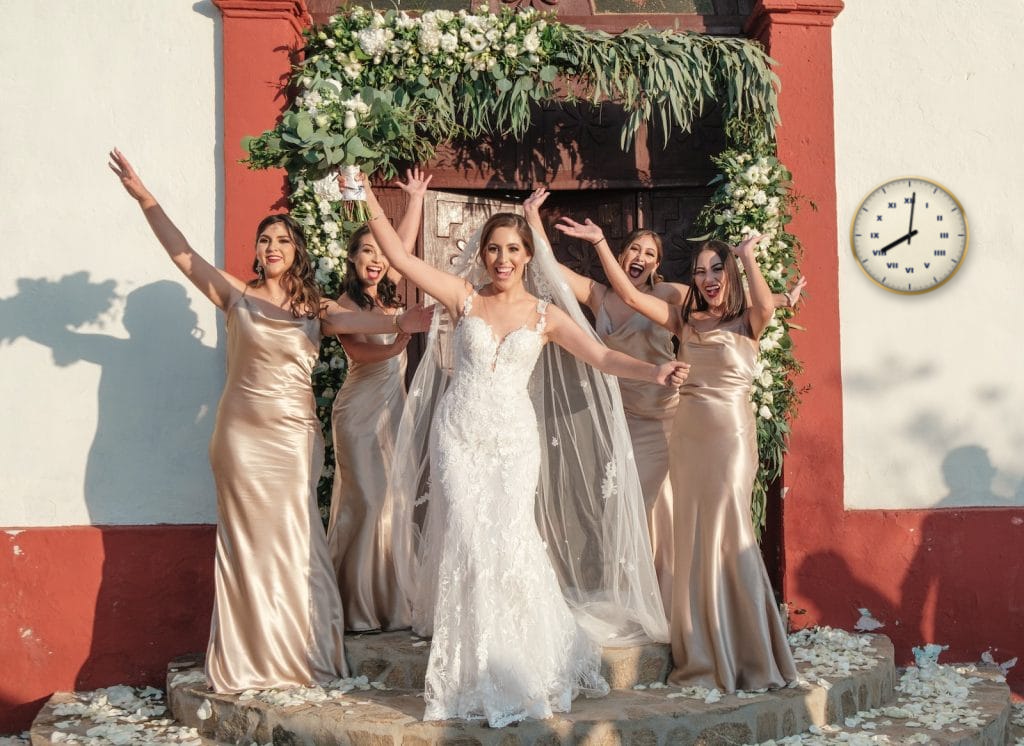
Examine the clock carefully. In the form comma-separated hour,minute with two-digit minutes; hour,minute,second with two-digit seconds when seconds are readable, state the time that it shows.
8,01
